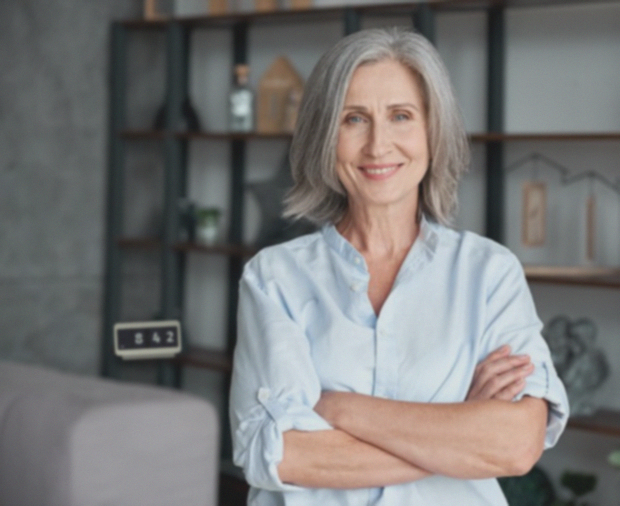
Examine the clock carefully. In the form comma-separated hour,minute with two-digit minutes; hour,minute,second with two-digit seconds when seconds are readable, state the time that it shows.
8,42
